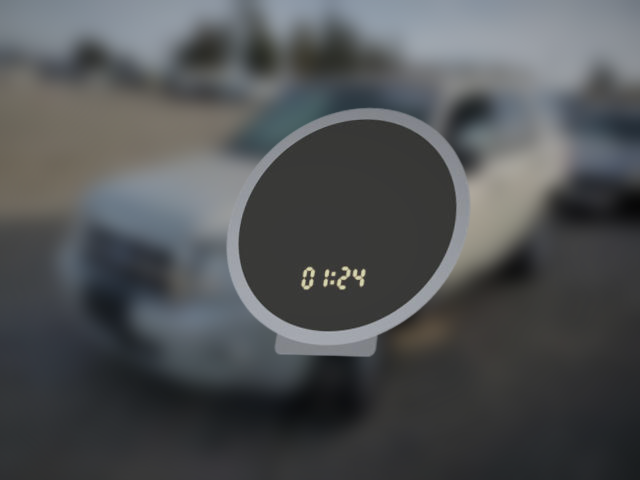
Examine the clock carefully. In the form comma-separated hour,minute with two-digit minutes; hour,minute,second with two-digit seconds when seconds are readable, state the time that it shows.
1,24
